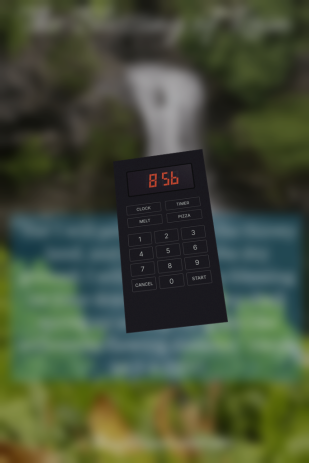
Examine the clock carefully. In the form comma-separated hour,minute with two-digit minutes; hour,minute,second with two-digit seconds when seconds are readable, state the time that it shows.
8,56
